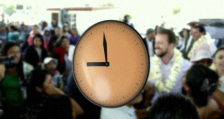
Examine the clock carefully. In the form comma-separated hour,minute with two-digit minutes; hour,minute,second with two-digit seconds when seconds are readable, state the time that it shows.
8,59
